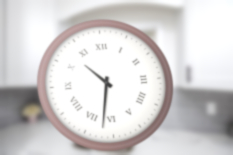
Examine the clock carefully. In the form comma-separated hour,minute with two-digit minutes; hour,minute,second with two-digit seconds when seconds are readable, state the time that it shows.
10,32
